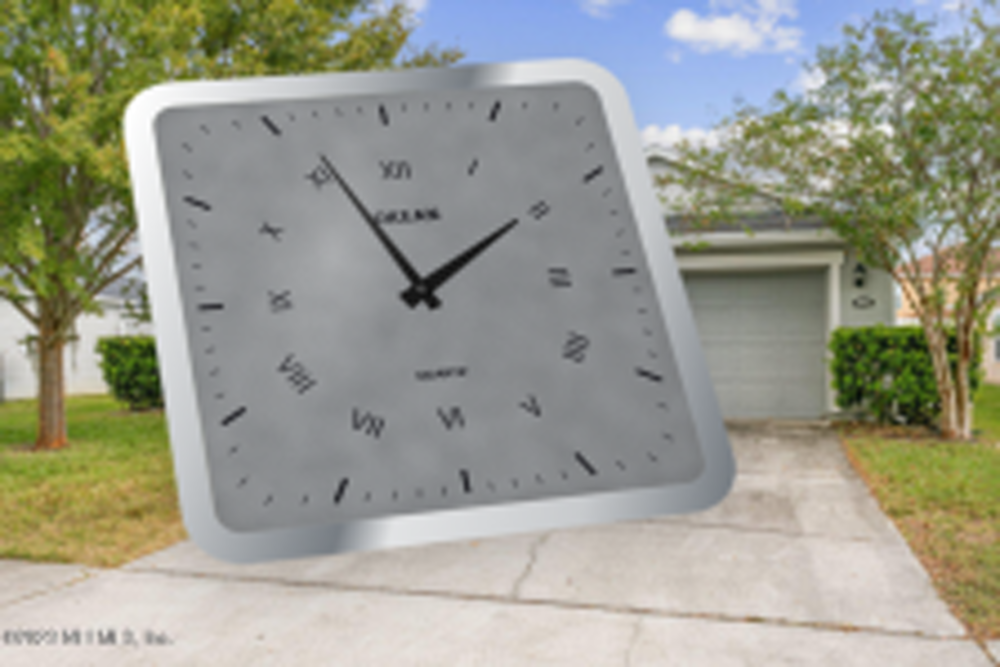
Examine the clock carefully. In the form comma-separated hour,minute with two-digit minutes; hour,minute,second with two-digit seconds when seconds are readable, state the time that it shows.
1,56
